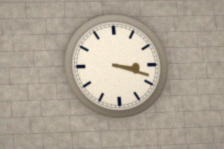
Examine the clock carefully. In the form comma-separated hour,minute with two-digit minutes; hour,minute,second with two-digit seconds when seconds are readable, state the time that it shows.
3,18
